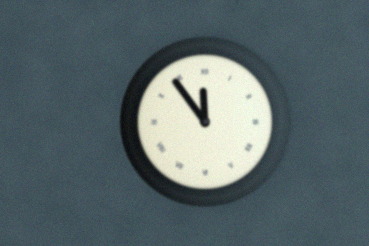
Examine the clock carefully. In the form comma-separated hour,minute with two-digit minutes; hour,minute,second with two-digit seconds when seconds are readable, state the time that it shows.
11,54
